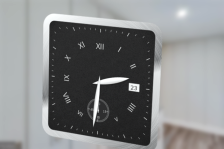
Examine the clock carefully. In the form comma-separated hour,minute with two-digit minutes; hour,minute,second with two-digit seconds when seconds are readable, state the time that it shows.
2,31
